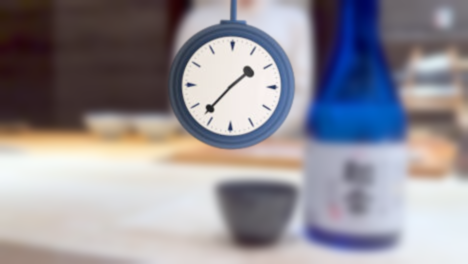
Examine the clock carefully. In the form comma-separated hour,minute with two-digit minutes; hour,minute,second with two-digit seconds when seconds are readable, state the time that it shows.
1,37
